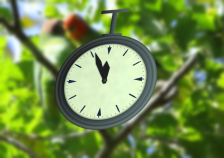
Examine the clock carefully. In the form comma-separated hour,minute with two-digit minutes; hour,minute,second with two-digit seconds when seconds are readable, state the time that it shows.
11,56
